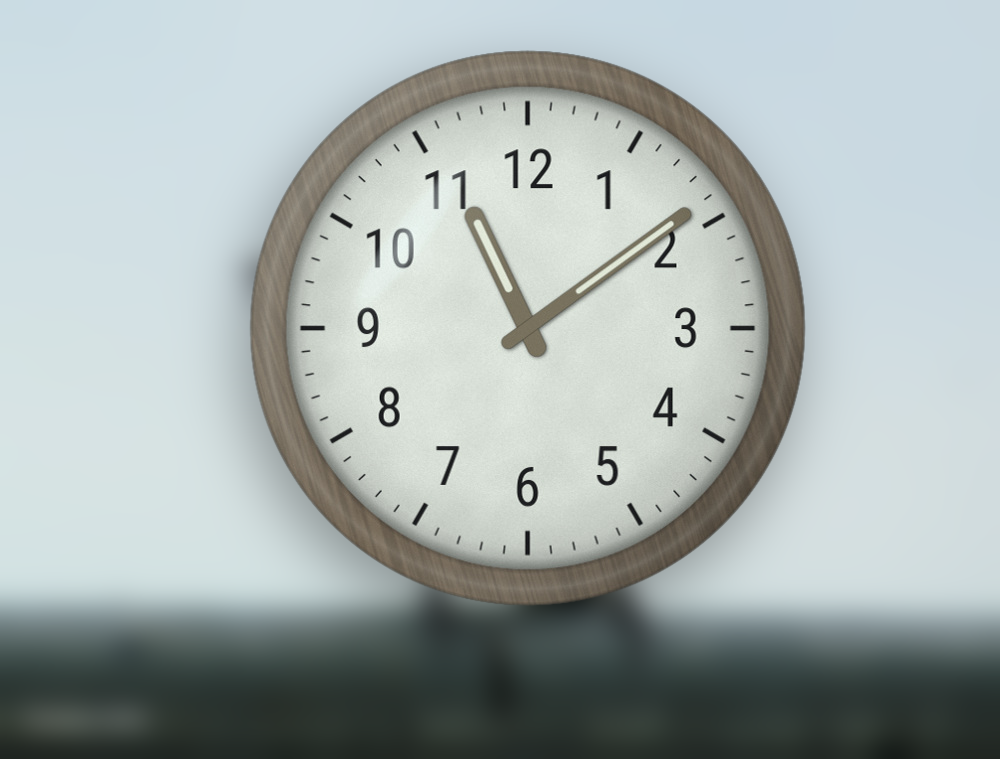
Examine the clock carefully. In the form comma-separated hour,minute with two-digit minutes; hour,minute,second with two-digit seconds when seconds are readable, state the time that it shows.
11,09
